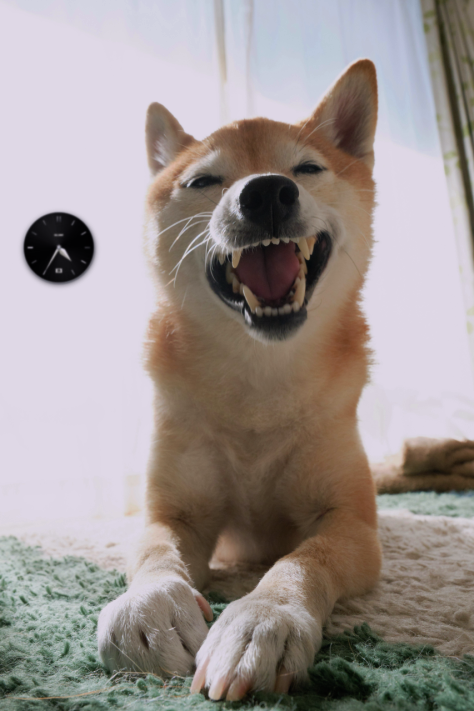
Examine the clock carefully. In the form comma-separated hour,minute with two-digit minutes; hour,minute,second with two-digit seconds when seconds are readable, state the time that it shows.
4,35
